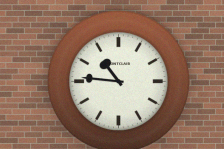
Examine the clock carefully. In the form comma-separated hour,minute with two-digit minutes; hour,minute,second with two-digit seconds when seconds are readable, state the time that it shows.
10,46
